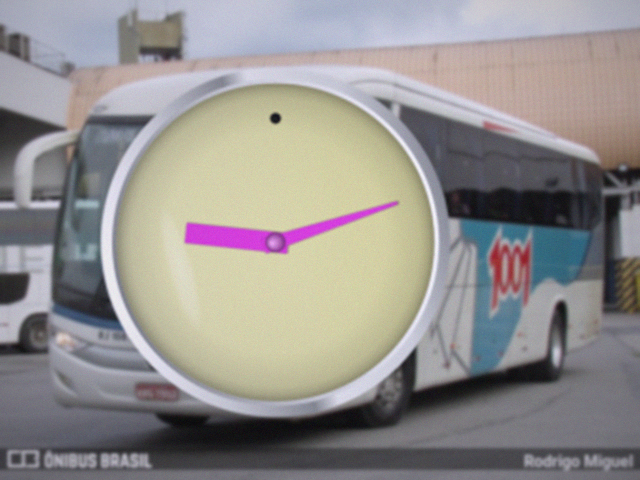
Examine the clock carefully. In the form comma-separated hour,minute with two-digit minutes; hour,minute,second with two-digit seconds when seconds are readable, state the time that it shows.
9,12
